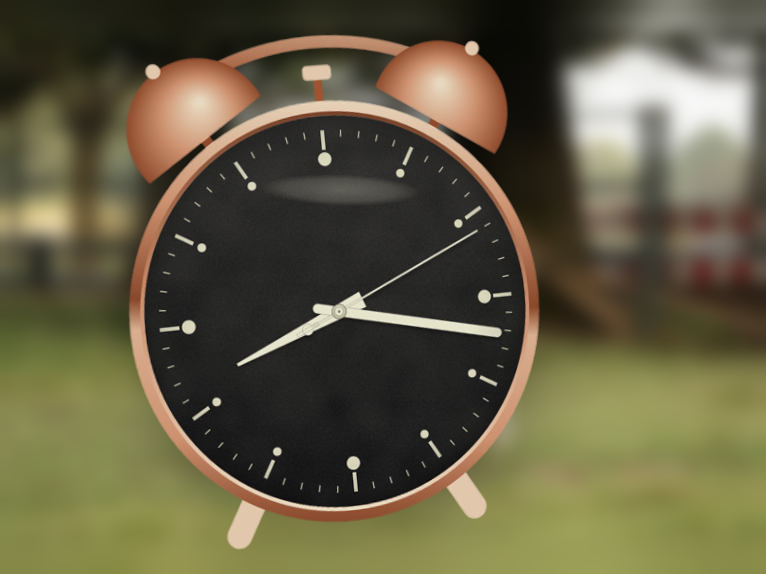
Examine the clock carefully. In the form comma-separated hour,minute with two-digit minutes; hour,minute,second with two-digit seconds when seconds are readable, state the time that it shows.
8,17,11
